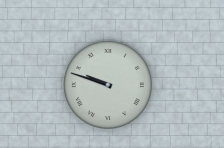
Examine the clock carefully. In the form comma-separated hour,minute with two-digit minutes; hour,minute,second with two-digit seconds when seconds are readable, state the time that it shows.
9,48
